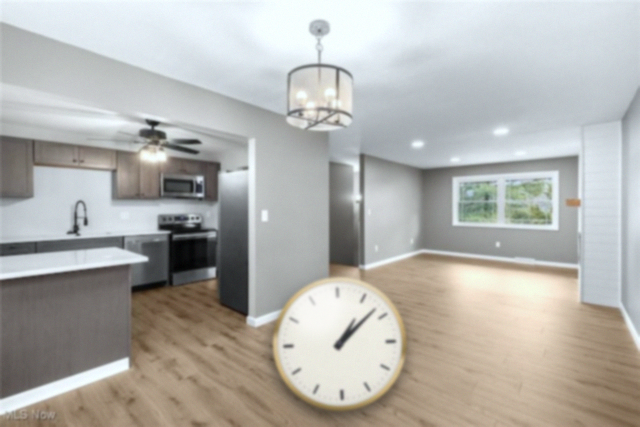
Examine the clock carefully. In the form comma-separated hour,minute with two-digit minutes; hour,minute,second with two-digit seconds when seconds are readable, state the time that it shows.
1,08
